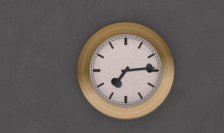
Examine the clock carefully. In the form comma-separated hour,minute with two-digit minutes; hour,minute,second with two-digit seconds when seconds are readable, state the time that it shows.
7,14
